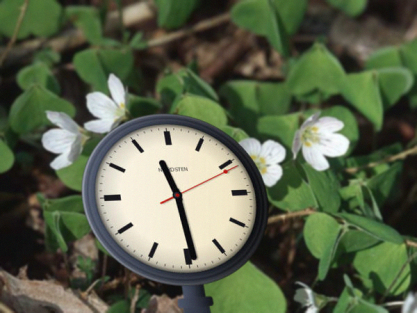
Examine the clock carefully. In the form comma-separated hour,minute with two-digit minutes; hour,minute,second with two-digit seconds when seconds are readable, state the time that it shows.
11,29,11
